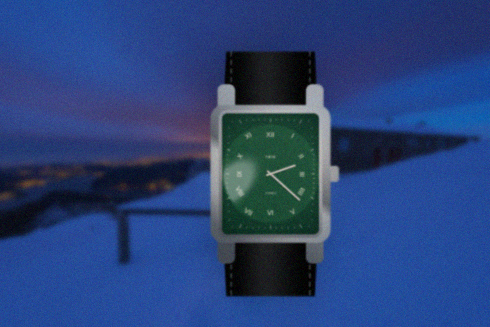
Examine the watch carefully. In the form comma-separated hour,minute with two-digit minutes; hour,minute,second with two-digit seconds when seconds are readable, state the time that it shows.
2,22
